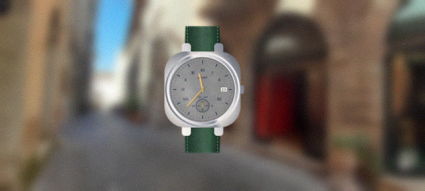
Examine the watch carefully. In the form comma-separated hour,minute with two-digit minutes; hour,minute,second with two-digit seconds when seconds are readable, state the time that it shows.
11,37
